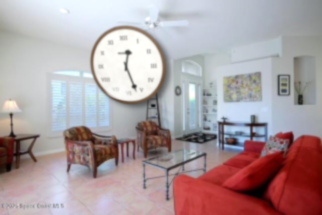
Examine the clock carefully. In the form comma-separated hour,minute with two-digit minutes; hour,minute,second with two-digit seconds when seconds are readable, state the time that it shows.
12,27
